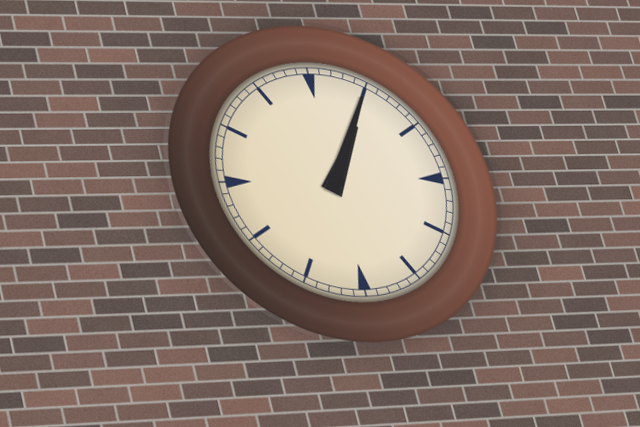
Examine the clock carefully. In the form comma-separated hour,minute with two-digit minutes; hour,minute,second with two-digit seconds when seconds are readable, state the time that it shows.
1,05
